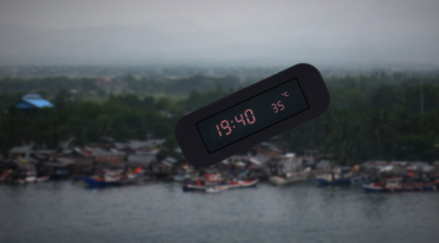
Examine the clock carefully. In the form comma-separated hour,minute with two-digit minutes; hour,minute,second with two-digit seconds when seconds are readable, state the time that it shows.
19,40
